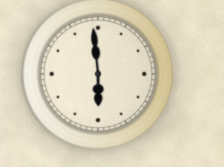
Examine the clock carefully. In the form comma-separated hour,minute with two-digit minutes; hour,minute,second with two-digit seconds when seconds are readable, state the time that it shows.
5,59
